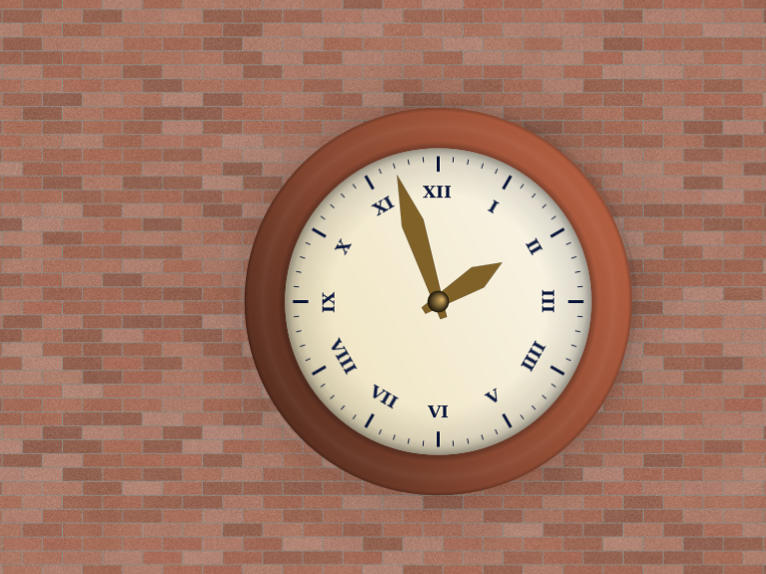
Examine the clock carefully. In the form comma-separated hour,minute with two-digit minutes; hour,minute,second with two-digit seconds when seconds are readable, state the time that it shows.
1,57
